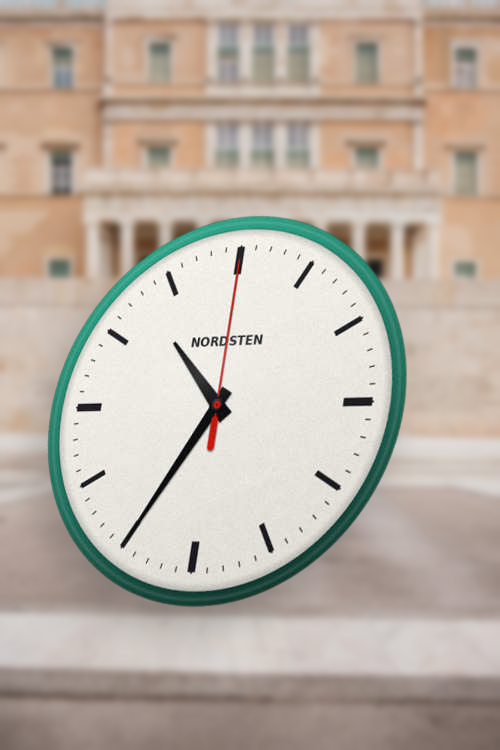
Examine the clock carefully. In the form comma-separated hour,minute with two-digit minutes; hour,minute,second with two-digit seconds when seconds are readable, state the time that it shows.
10,35,00
